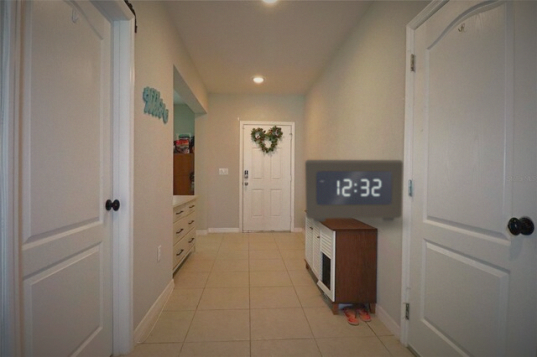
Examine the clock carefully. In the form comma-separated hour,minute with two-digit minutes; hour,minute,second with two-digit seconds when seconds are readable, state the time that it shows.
12,32
